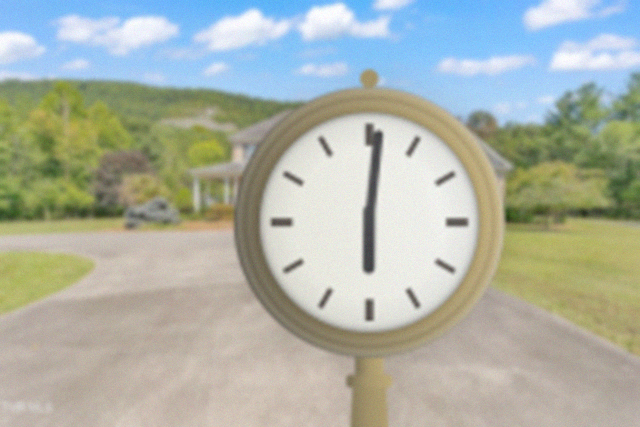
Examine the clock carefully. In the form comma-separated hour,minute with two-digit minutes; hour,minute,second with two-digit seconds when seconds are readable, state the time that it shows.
6,01
